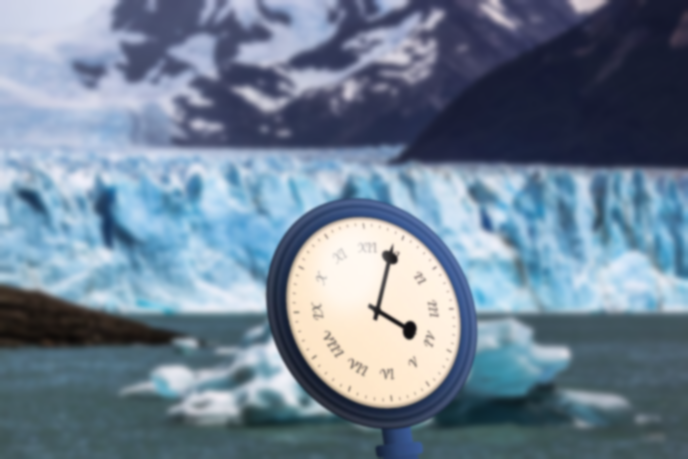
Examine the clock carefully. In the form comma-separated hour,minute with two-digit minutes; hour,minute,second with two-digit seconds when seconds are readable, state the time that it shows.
4,04
